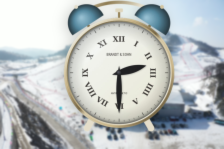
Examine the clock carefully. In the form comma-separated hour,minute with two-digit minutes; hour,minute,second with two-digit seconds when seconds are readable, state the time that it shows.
2,30
